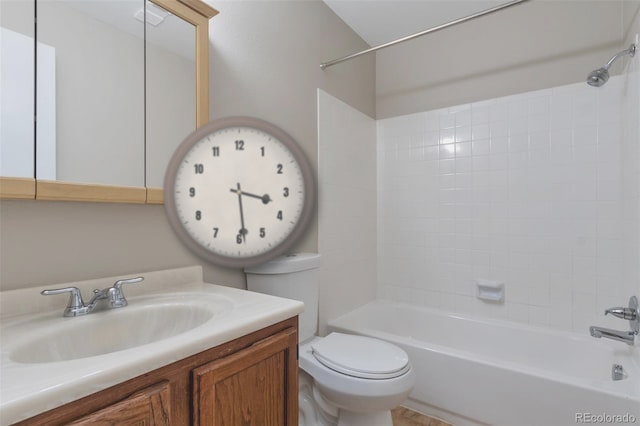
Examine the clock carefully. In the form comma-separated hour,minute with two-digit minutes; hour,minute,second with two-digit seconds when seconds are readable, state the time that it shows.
3,29
